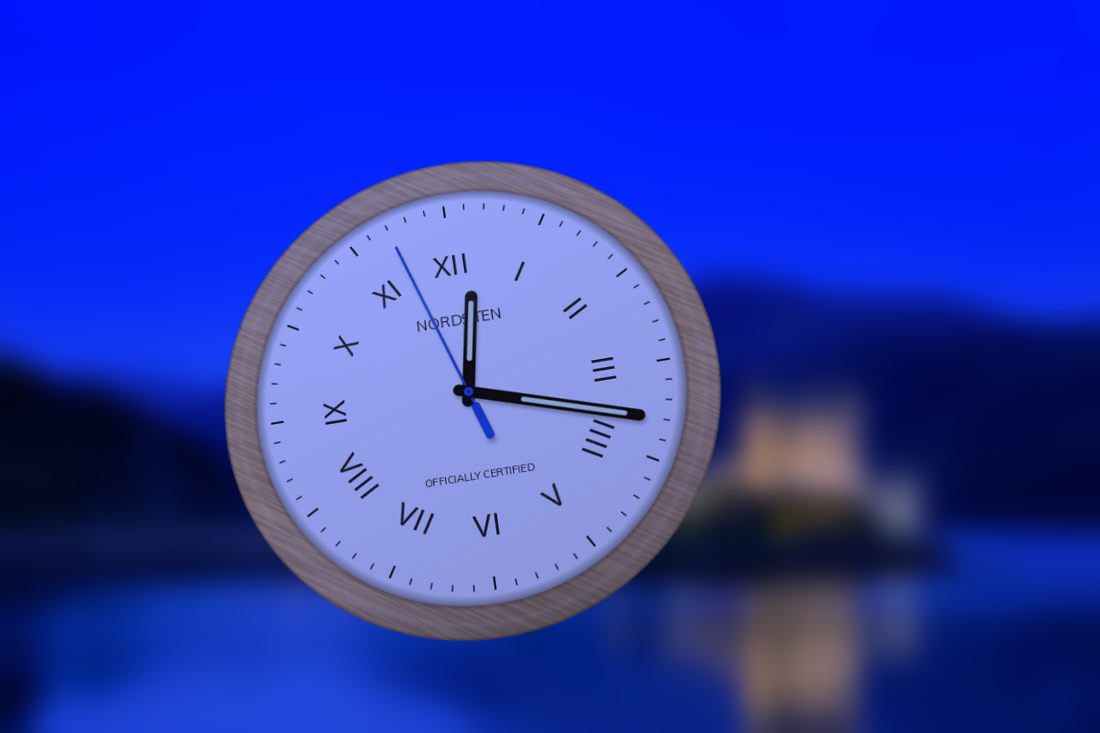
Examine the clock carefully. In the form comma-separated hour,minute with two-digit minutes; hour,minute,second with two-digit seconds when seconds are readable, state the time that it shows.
12,17,57
